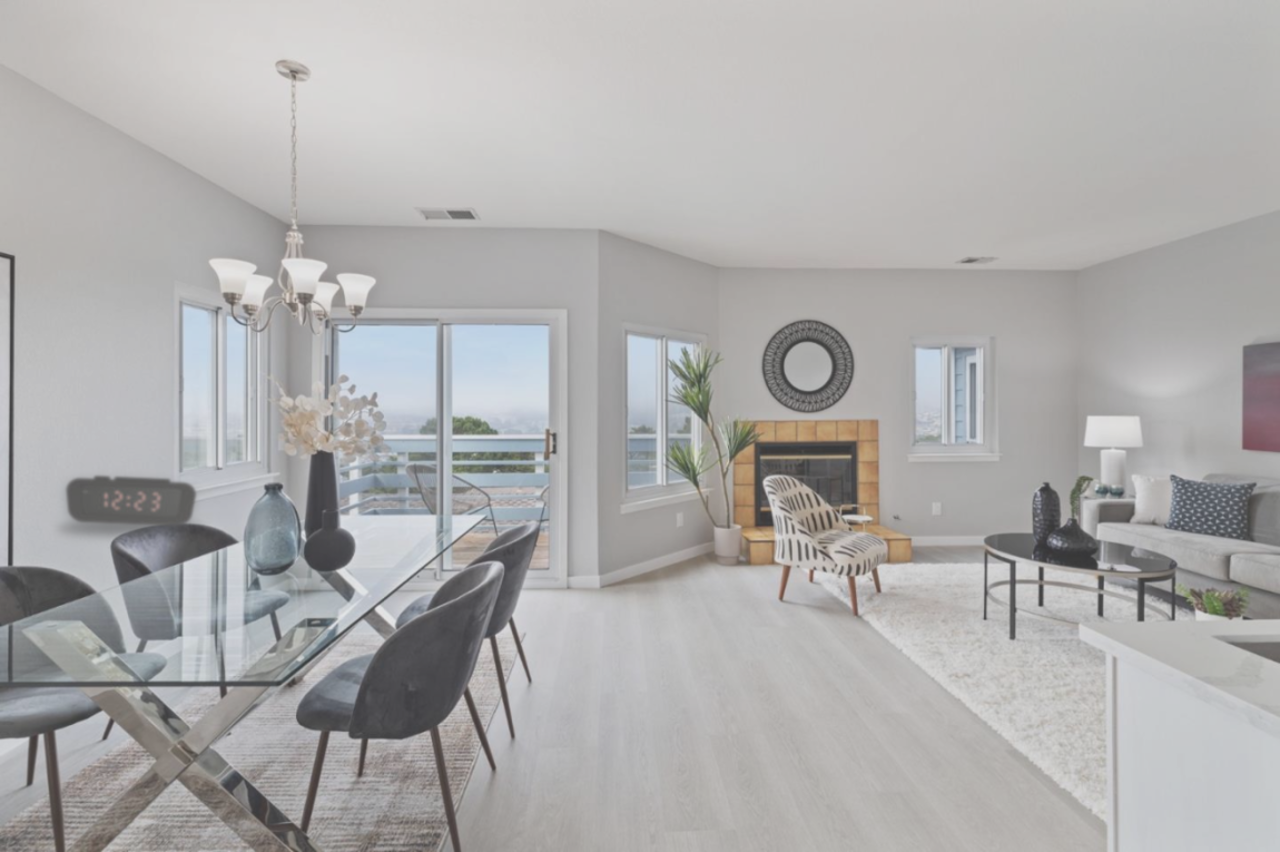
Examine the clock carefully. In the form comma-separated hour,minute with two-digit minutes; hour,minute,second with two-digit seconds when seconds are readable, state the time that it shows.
12,23
